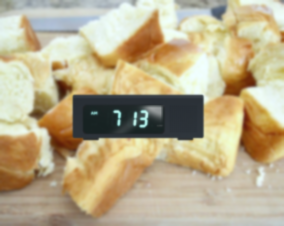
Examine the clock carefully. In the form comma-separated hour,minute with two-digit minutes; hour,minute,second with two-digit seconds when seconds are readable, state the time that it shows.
7,13
